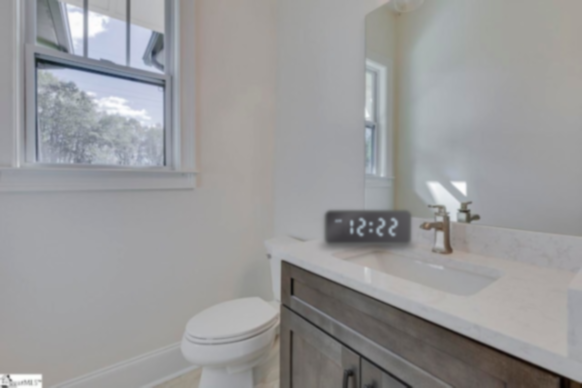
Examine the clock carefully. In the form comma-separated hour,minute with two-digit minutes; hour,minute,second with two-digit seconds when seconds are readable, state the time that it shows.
12,22
